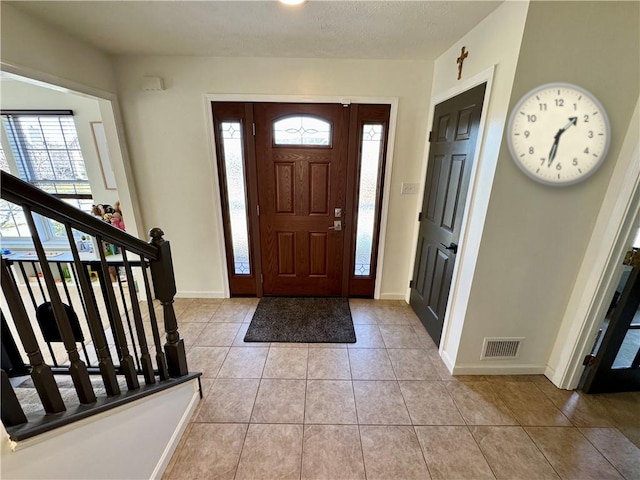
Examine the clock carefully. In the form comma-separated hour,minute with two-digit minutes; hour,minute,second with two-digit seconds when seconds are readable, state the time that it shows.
1,33
